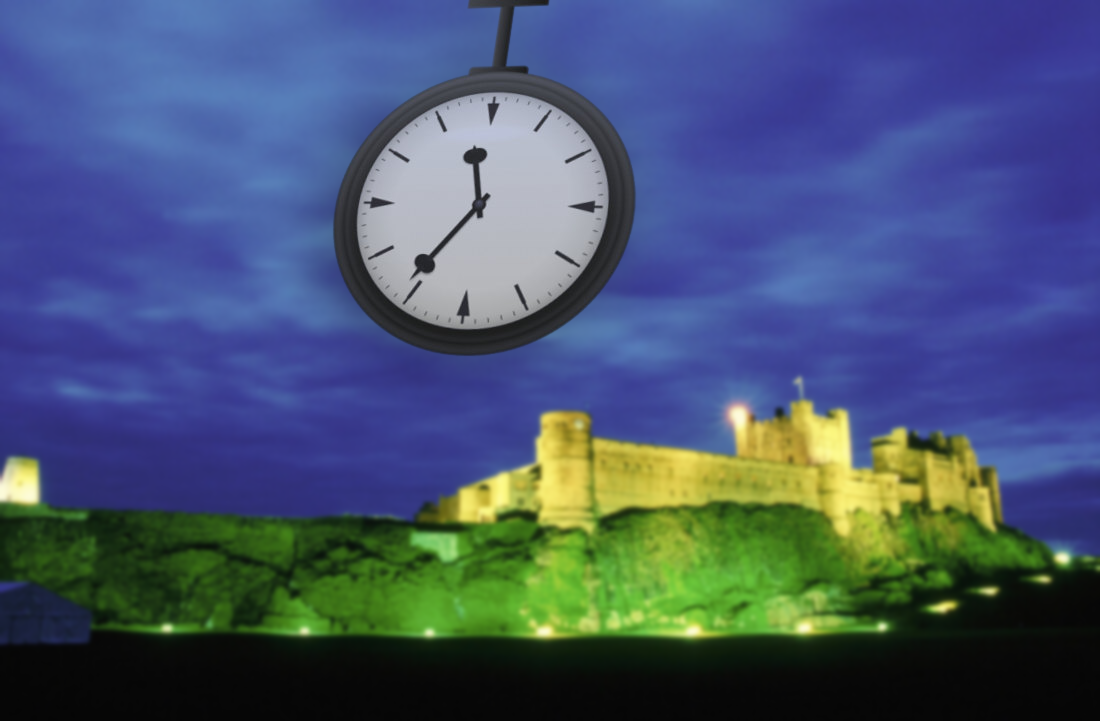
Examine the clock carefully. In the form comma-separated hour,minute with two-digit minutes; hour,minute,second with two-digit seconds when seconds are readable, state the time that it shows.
11,36
